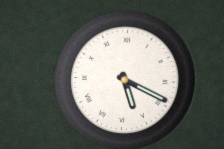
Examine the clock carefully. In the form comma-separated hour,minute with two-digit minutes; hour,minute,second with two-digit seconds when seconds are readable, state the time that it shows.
5,19
